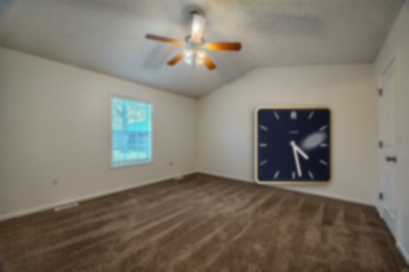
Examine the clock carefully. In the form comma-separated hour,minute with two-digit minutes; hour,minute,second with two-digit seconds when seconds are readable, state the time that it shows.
4,28
